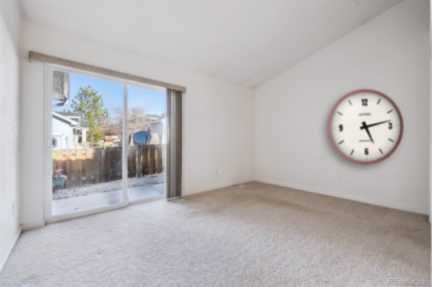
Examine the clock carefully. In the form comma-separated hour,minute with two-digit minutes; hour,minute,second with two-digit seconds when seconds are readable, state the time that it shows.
5,13
